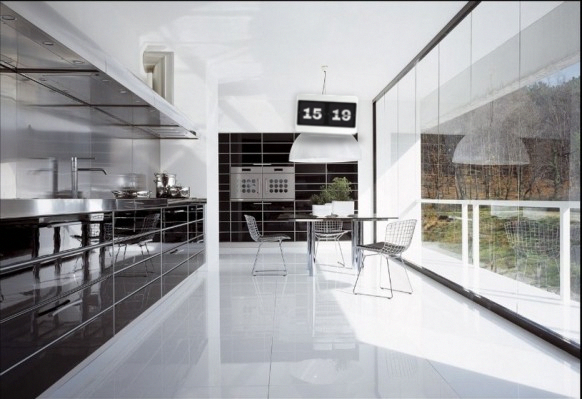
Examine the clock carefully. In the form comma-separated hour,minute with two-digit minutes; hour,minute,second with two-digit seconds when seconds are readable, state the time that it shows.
15,19
